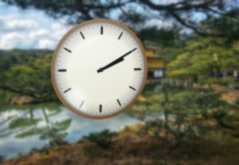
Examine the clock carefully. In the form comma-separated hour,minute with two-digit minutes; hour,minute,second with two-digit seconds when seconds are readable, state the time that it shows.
2,10
